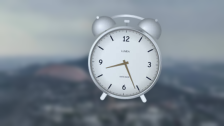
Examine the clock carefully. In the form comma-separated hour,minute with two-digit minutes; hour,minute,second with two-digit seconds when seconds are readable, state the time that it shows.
8,26
